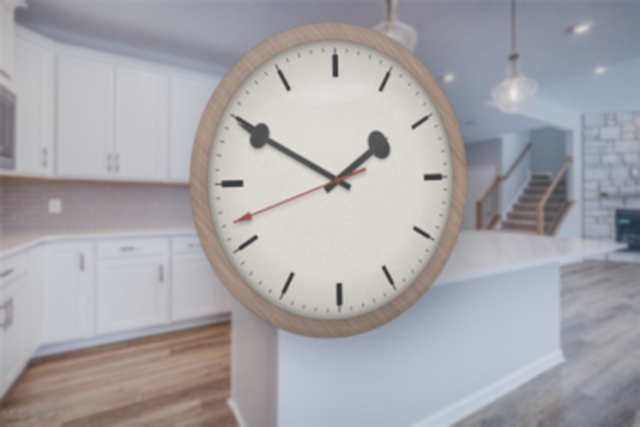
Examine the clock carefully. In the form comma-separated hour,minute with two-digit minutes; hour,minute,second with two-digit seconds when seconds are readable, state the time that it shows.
1,49,42
